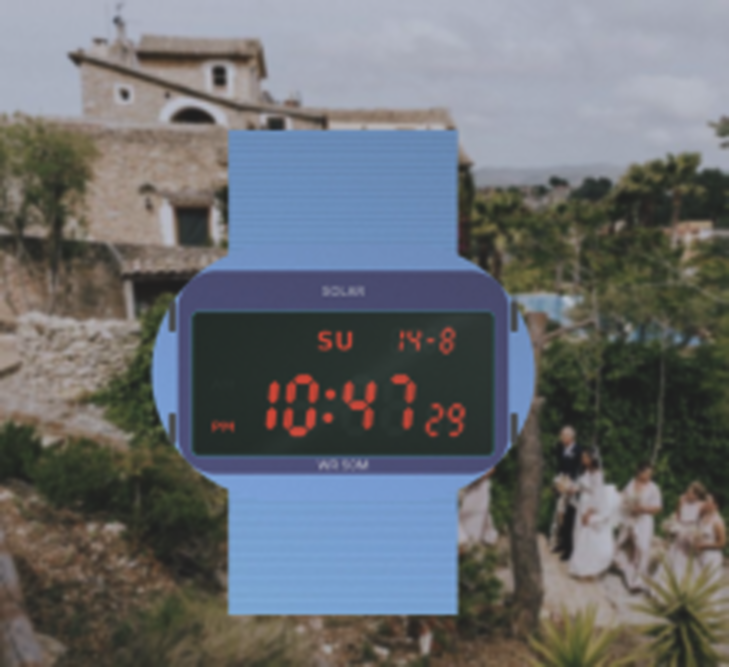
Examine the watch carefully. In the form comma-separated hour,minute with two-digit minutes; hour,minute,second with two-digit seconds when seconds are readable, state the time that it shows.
10,47,29
